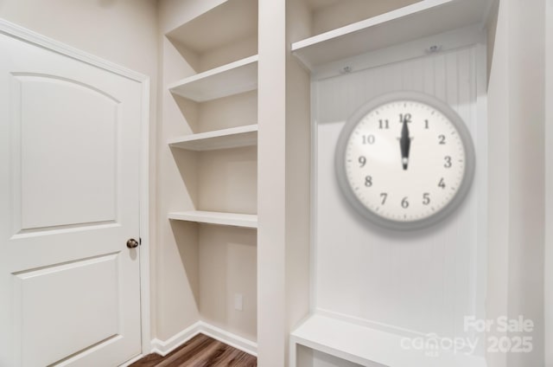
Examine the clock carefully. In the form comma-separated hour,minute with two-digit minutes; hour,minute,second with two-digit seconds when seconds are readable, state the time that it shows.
12,00
